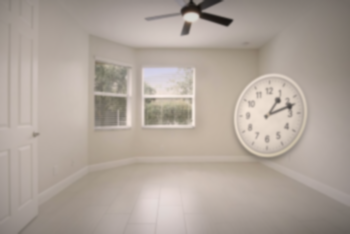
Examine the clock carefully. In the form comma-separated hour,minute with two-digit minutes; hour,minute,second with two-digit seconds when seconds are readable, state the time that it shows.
1,12
